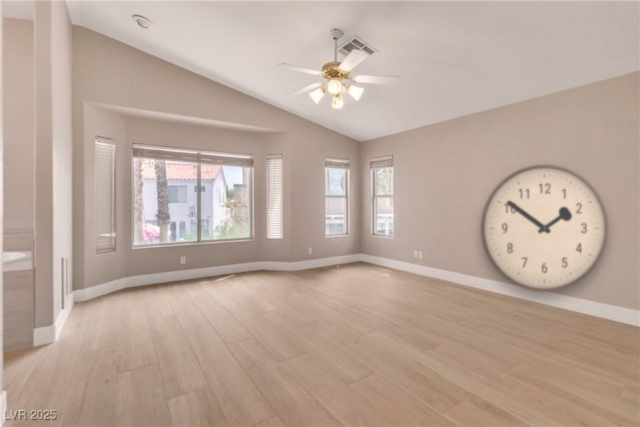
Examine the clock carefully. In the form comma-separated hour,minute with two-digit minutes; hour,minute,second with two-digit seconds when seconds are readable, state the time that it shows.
1,51
